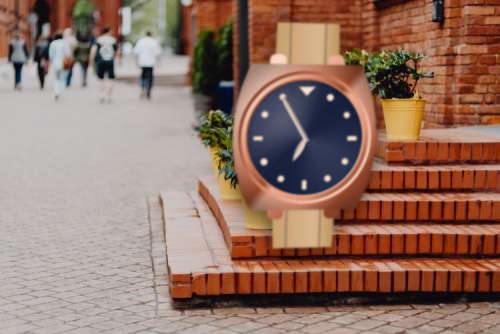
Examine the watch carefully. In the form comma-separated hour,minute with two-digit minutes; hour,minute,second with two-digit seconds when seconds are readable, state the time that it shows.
6,55
